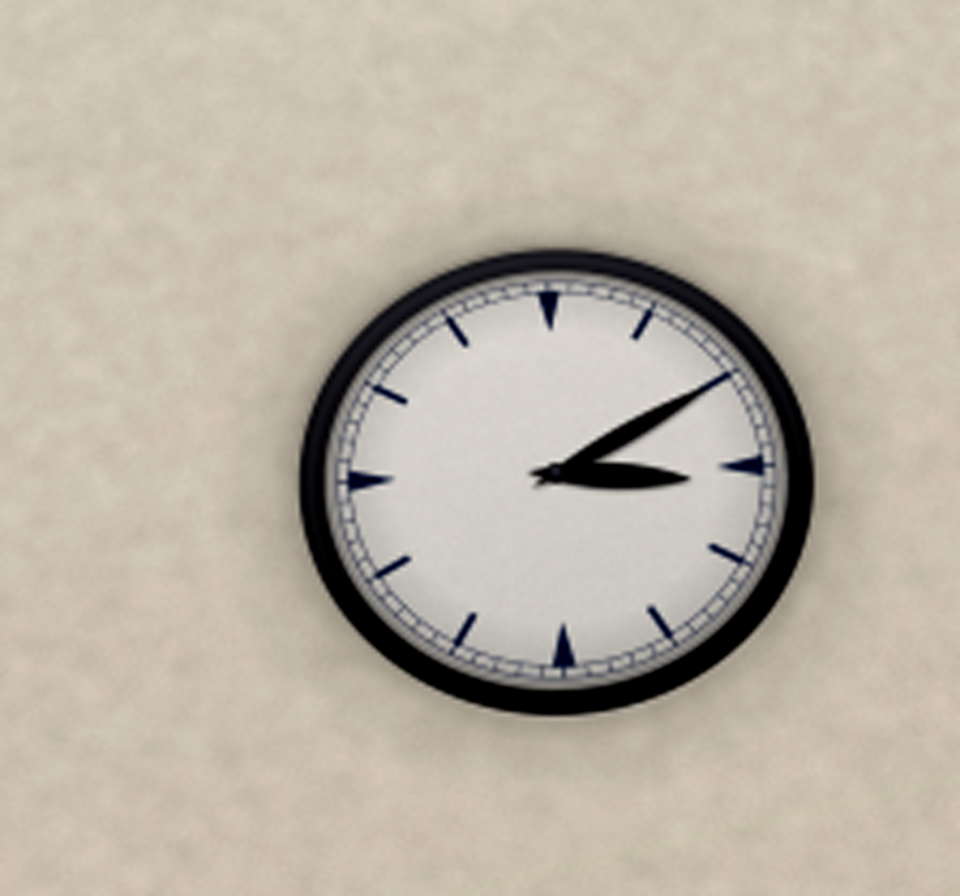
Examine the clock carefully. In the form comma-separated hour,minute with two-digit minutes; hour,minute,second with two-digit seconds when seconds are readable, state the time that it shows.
3,10
